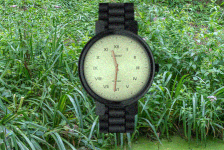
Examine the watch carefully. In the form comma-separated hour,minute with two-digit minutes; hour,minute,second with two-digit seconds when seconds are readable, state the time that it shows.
11,31
